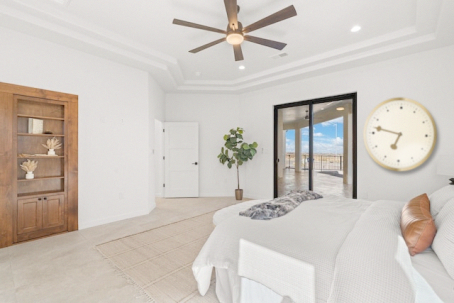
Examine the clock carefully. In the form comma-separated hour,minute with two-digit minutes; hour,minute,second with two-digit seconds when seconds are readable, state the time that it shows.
6,47
